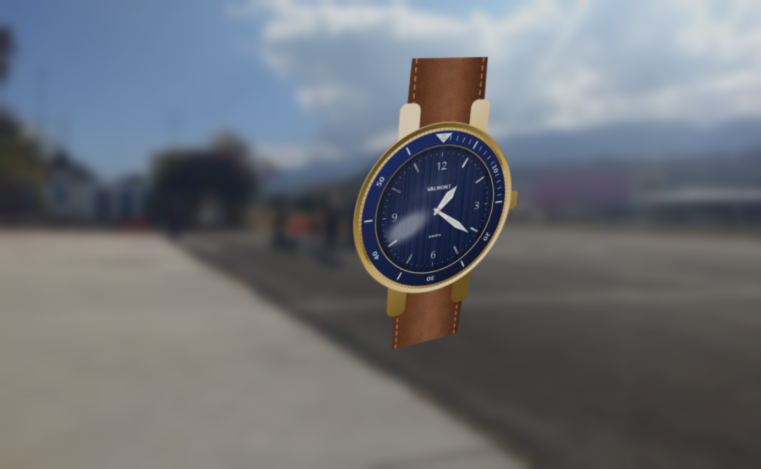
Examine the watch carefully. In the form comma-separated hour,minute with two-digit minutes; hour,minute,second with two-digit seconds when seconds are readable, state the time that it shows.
1,21
